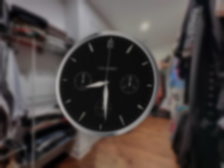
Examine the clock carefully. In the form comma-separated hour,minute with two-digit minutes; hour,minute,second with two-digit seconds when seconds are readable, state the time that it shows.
8,29
